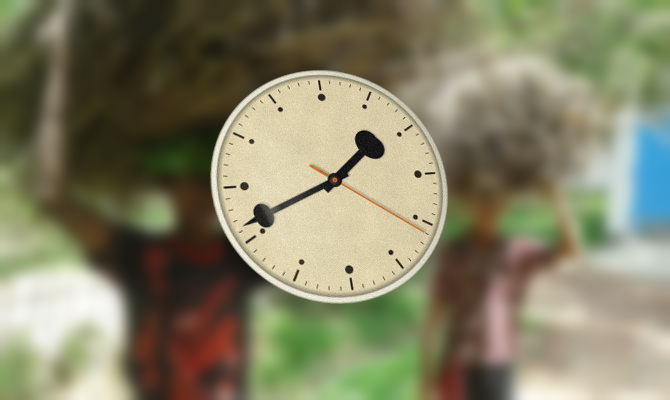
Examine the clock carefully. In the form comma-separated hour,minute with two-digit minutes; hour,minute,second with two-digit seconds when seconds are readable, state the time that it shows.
1,41,21
